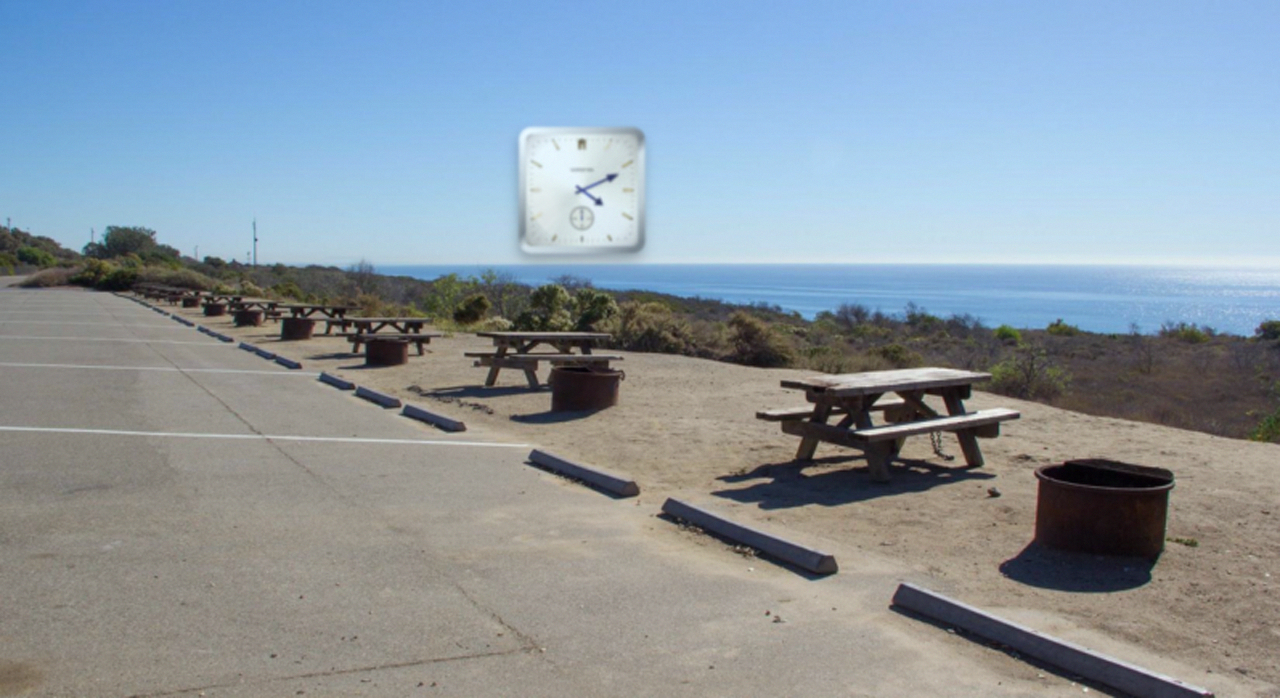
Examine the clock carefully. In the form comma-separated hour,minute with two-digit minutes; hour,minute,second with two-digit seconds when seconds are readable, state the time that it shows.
4,11
